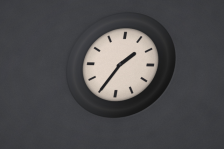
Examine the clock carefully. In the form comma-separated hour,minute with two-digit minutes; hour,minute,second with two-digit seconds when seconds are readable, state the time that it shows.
1,35
